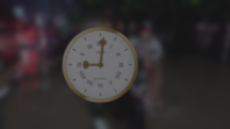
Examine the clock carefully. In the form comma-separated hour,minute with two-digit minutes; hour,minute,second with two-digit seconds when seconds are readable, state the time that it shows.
9,01
